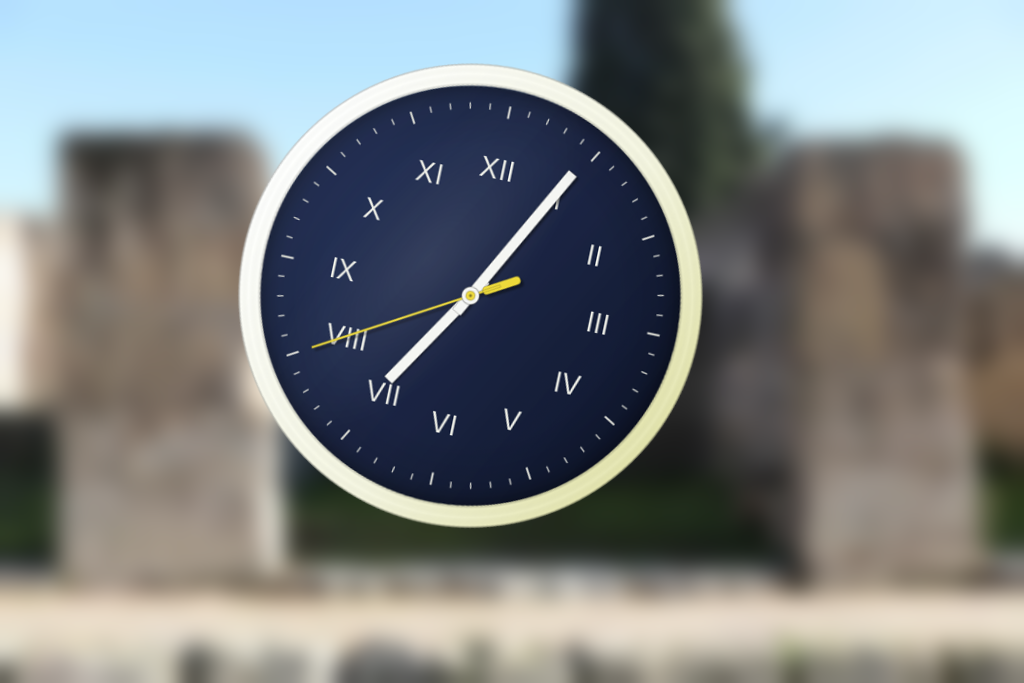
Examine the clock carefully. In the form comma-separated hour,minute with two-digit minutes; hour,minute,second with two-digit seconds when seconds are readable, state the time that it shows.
7,04,40
